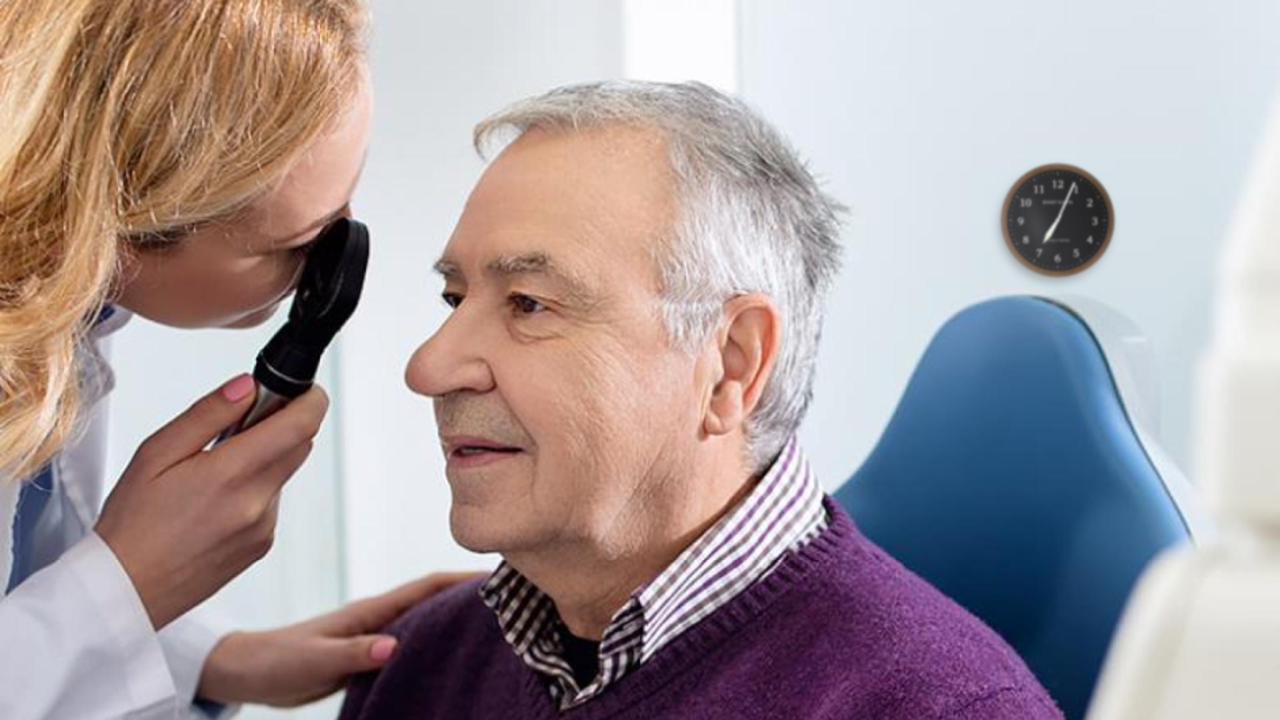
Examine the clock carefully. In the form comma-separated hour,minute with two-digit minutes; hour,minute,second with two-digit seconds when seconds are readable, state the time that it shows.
7,04
